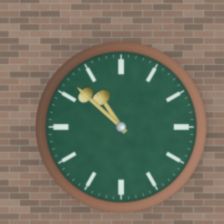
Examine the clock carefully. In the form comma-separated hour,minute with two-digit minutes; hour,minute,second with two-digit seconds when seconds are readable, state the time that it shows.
10,52
